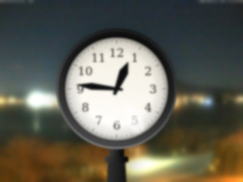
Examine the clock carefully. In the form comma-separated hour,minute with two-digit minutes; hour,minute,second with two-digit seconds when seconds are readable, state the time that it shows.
12,46
